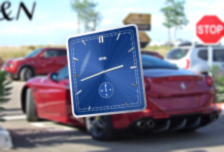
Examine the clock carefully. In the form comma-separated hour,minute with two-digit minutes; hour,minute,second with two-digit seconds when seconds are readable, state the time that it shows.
2,43
